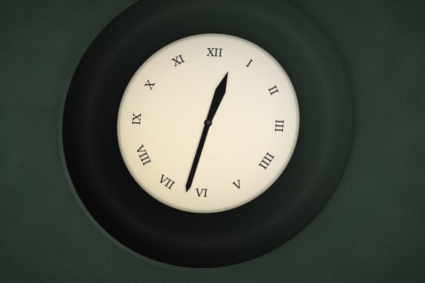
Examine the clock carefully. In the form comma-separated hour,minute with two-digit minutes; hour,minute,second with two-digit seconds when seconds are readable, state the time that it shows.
12,32
